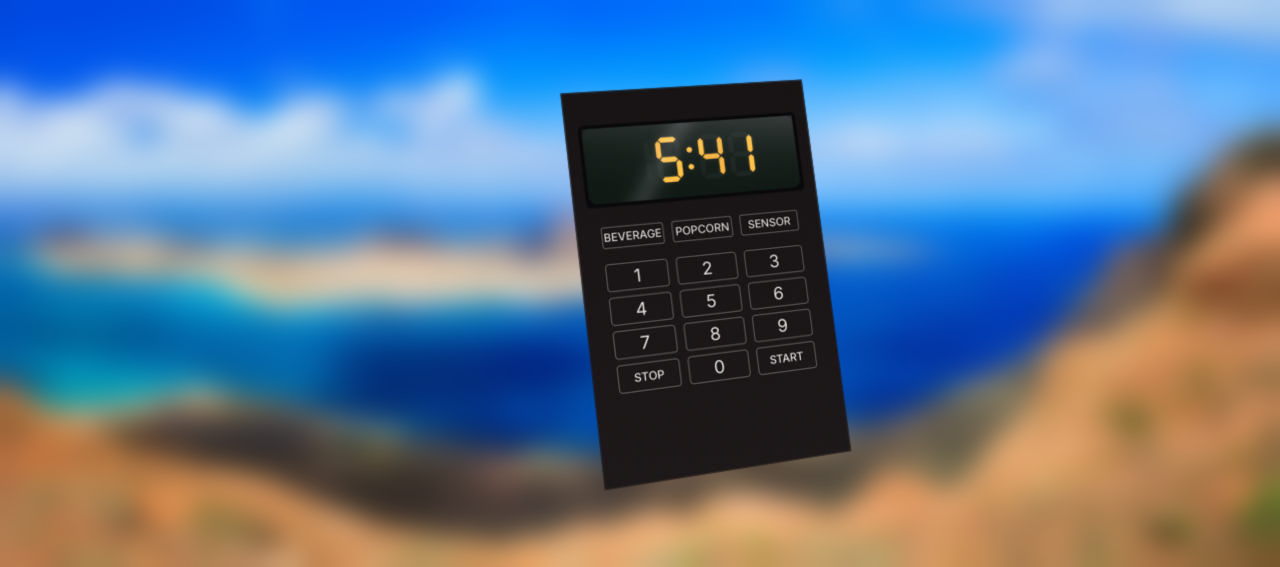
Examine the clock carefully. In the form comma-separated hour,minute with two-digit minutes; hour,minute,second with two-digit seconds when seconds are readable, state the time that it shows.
5,41
